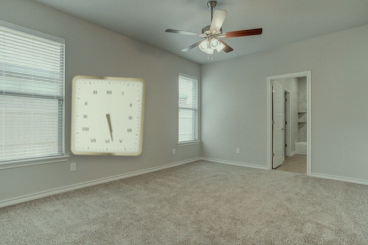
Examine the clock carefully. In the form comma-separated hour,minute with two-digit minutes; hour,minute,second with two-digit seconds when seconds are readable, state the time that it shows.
5,28
